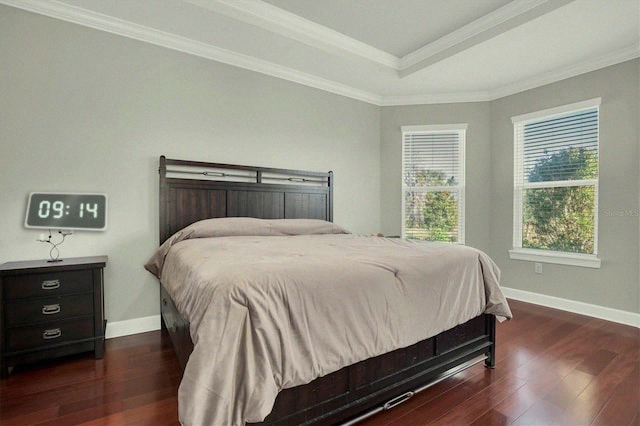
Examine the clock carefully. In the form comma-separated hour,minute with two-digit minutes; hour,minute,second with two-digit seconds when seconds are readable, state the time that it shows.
9,14
